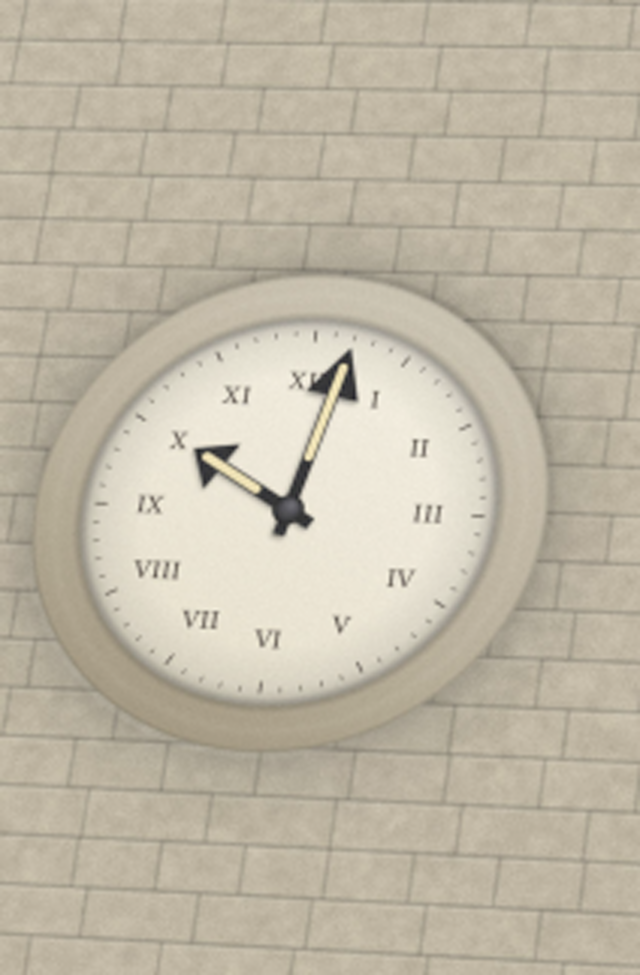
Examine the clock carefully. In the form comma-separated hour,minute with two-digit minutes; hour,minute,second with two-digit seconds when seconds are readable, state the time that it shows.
10,02
